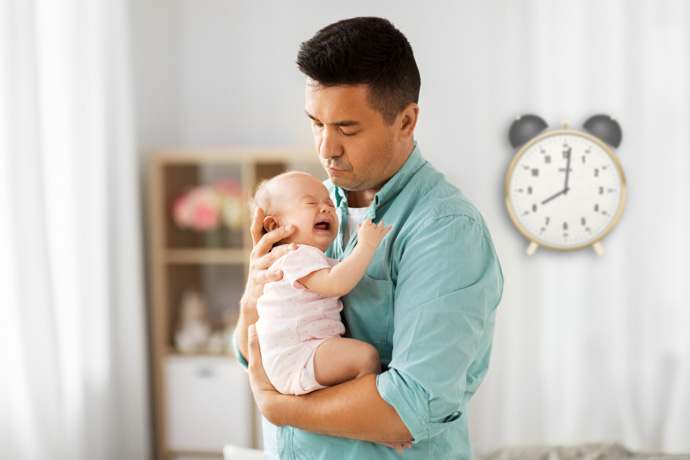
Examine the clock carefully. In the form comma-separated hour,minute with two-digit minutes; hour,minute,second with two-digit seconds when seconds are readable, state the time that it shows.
8,01
